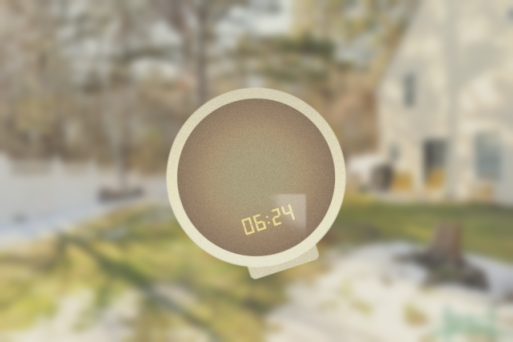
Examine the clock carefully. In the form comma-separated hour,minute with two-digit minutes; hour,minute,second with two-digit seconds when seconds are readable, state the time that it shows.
6,24
